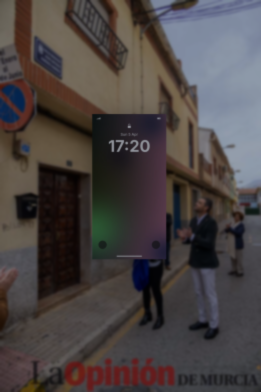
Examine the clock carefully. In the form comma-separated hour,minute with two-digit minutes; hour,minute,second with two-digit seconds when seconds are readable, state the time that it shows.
17,20
